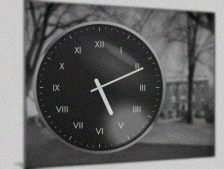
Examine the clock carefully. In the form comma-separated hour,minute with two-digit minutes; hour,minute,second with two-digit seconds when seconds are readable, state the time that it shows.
5,11
